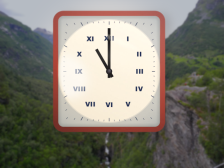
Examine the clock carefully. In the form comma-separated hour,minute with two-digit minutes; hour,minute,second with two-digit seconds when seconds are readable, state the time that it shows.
11,00
